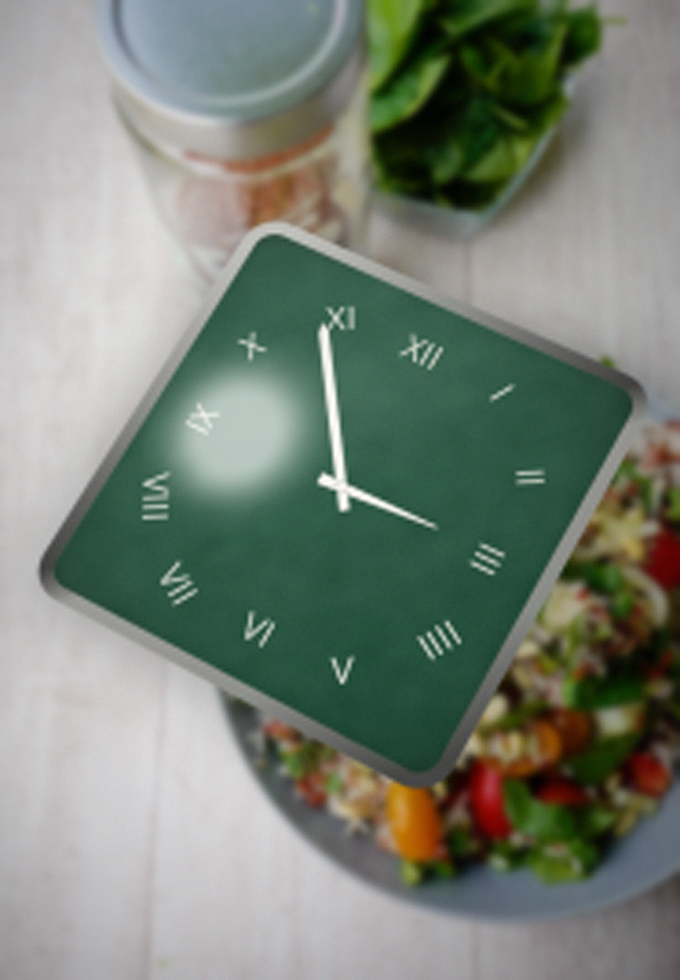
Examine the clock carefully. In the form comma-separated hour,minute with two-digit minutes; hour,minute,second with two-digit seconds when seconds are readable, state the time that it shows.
2,54
